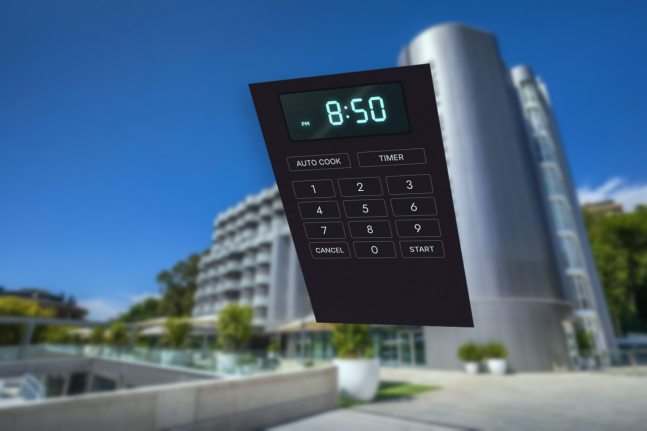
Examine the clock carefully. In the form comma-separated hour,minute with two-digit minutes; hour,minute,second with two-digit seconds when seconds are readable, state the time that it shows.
8,50
